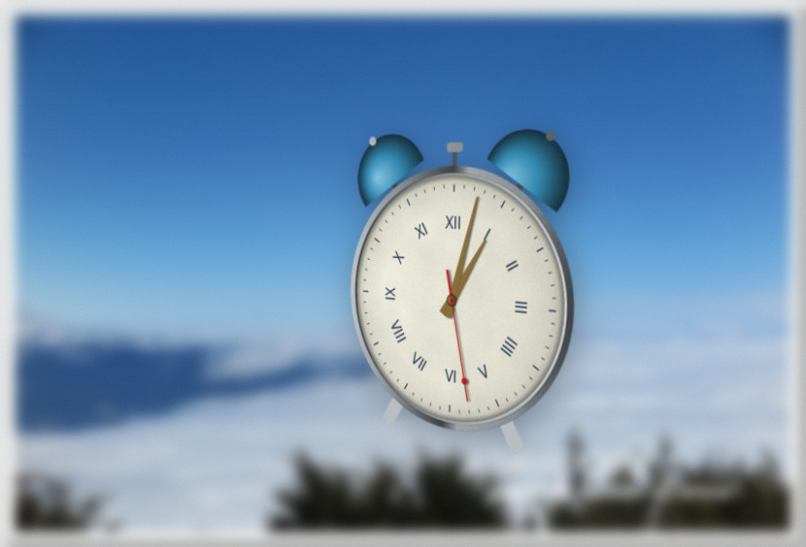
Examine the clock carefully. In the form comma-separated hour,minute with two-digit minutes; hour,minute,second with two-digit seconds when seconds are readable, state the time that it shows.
1,02,28
